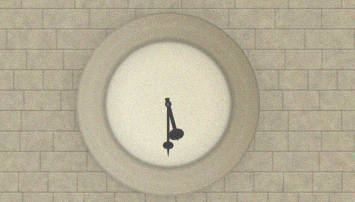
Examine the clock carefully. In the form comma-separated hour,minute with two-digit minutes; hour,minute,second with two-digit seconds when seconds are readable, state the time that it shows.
5,30
